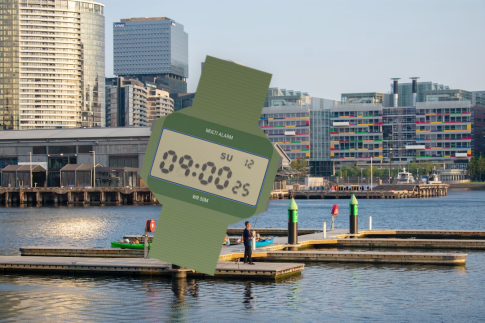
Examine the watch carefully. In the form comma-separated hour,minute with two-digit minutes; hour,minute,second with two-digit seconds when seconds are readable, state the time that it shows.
9,00,25
